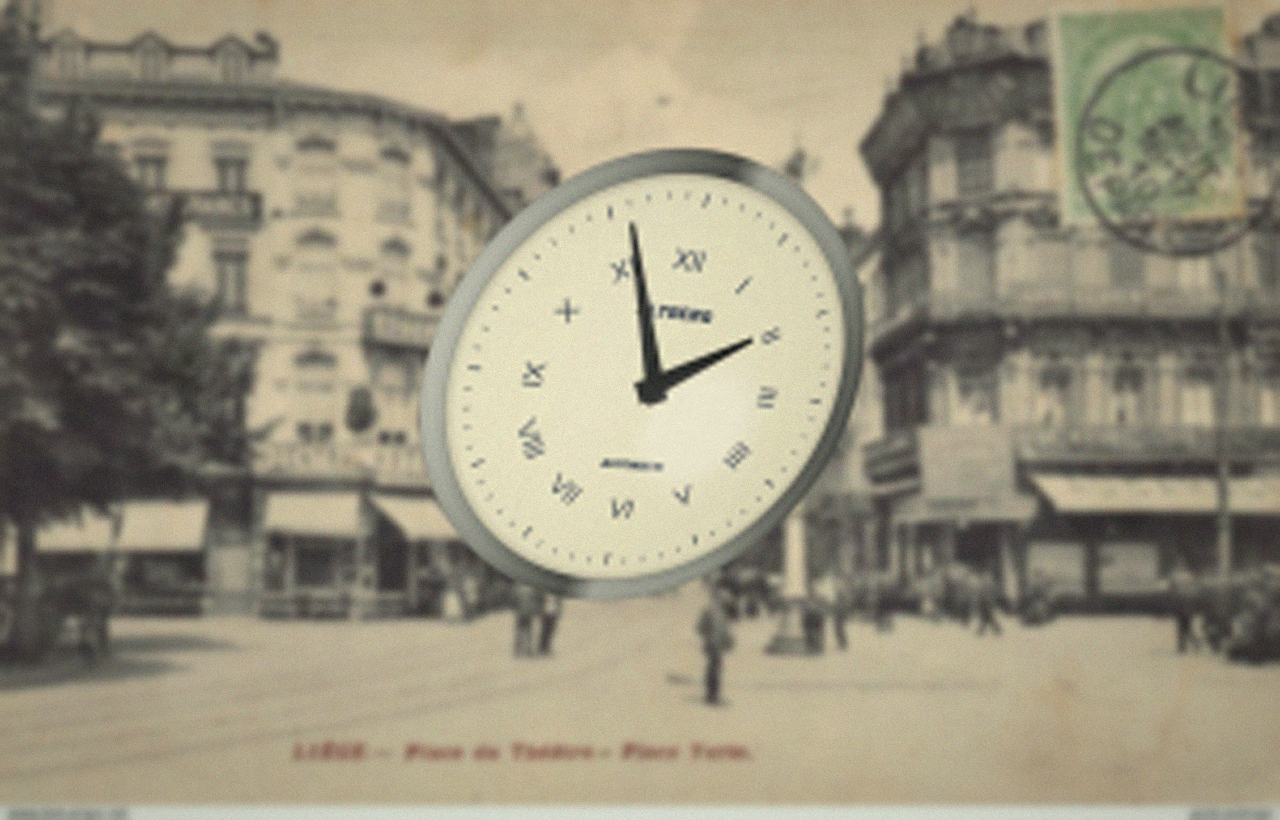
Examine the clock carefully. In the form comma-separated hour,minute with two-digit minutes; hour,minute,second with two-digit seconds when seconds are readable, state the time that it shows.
1,56
